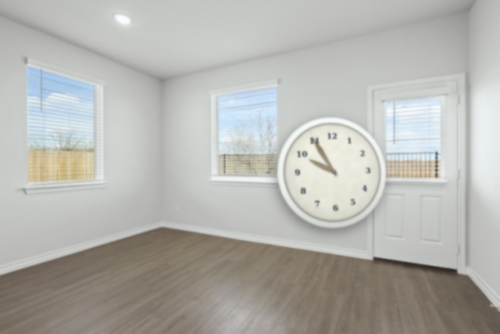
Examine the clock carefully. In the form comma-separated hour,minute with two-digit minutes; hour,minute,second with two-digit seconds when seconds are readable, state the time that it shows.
9,55
